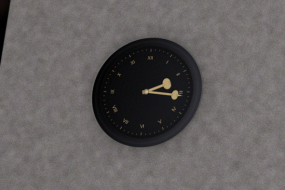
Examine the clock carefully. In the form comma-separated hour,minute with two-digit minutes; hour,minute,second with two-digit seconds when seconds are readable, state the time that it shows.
2,16
